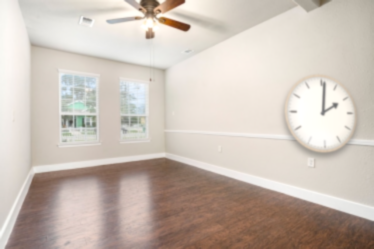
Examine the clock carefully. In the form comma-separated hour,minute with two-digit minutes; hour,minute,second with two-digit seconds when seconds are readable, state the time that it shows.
2,01
